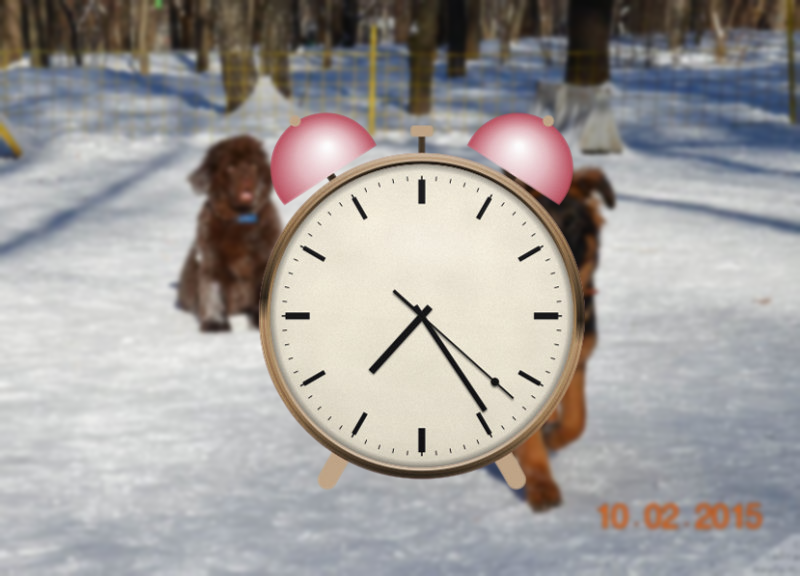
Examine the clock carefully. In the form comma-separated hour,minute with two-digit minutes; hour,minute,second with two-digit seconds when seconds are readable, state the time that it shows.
7,24,22
